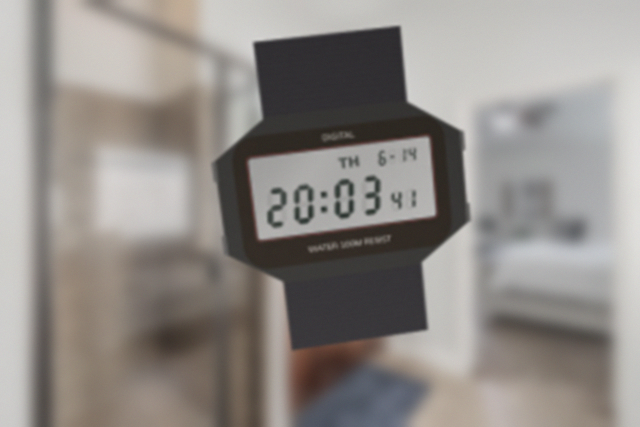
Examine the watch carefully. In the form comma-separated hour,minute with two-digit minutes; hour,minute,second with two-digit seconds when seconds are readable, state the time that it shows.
20,03,41
